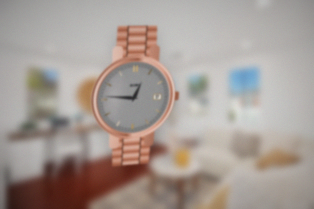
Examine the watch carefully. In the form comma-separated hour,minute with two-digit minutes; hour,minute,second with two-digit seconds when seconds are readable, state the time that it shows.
12,46
